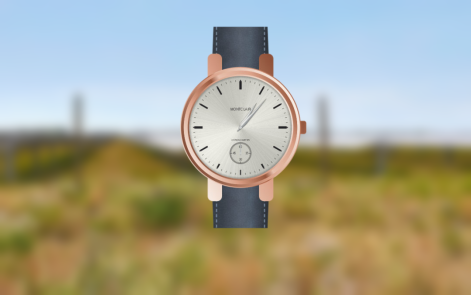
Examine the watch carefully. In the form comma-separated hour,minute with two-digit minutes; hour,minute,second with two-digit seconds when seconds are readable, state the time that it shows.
1,07
